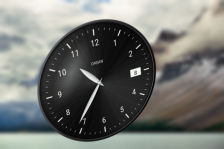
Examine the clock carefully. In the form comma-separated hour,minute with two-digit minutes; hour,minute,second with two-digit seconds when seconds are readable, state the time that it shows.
10,36
